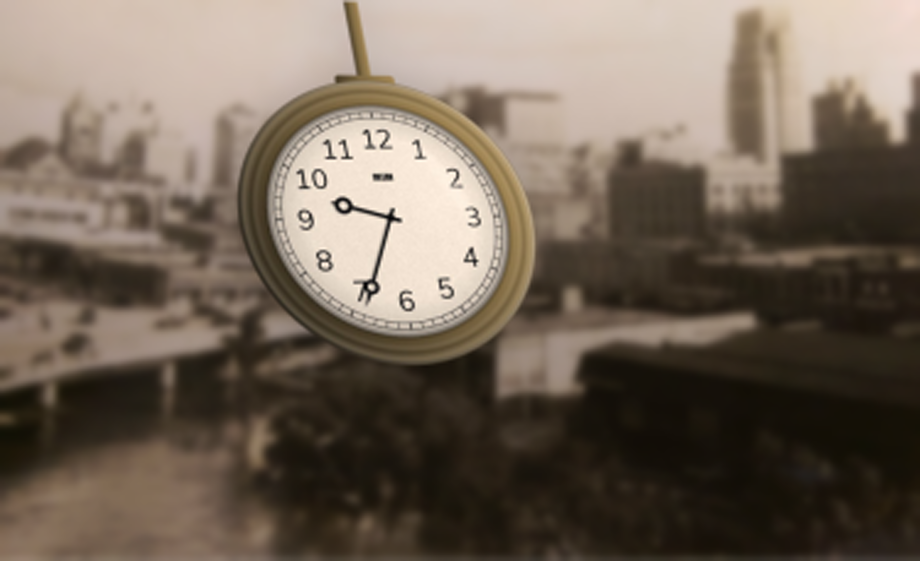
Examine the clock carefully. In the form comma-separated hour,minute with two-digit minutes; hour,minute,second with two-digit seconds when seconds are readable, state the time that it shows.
9,34
